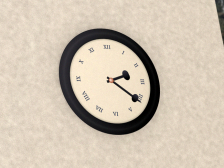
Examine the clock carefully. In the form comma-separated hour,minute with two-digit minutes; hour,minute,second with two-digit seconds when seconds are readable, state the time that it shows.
2,21
